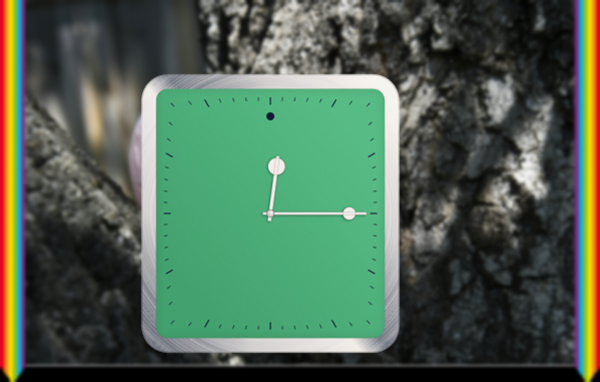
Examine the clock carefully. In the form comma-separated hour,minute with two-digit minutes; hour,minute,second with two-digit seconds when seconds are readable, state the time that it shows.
12,15
